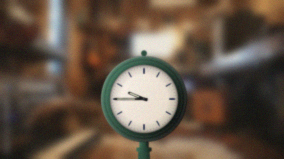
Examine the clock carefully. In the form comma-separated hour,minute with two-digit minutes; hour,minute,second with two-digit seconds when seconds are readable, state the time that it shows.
9,45
